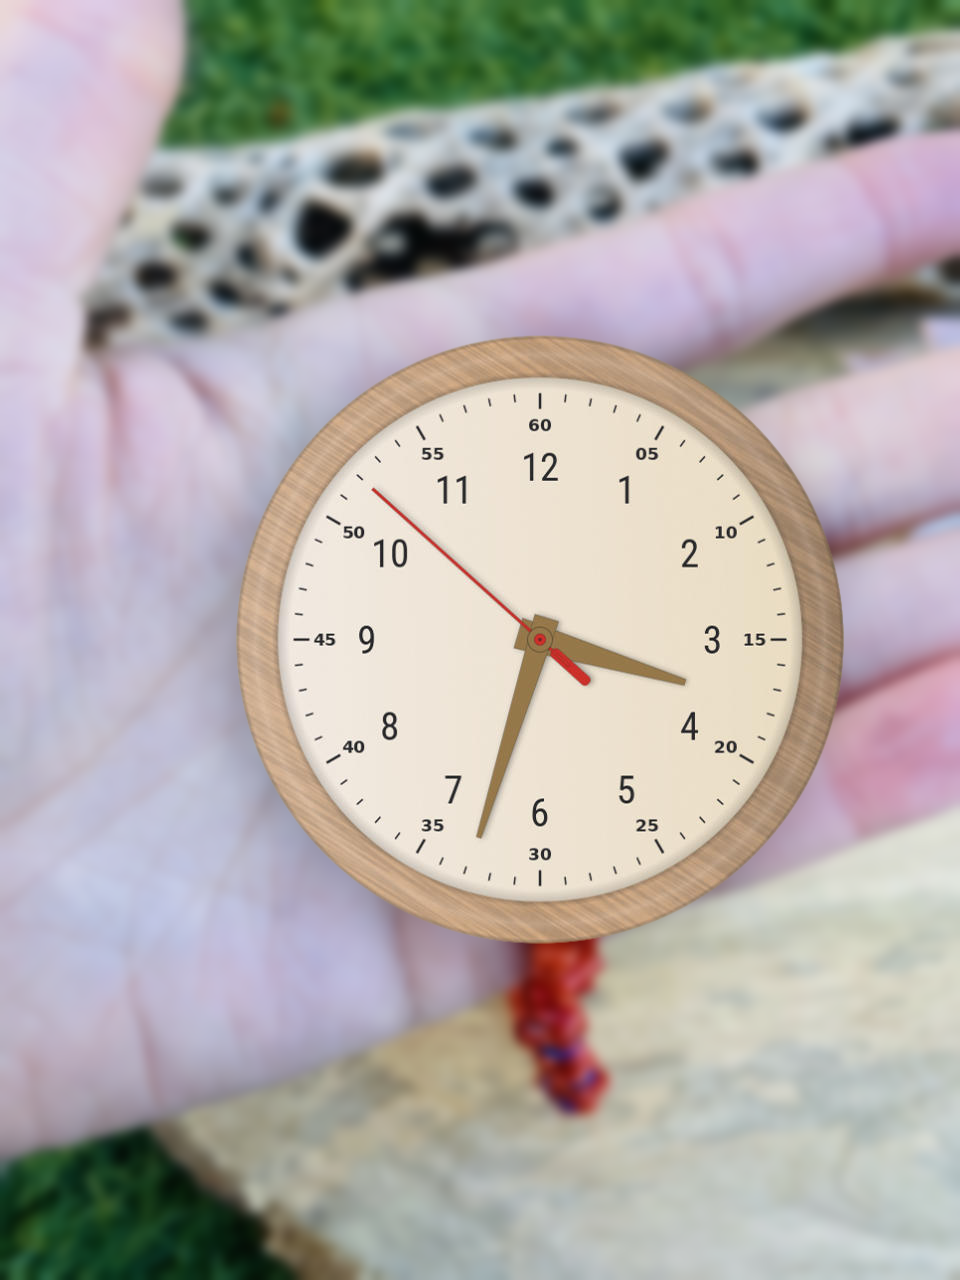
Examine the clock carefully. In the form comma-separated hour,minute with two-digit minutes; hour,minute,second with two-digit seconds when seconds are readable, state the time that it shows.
3,32,52
